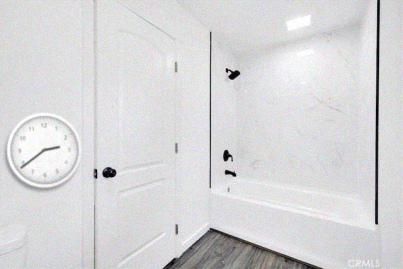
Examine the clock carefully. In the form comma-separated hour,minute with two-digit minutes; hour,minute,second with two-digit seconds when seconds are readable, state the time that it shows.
2,39
